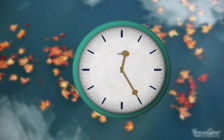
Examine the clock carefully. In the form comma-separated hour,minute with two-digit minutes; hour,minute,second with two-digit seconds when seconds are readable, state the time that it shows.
12,25
